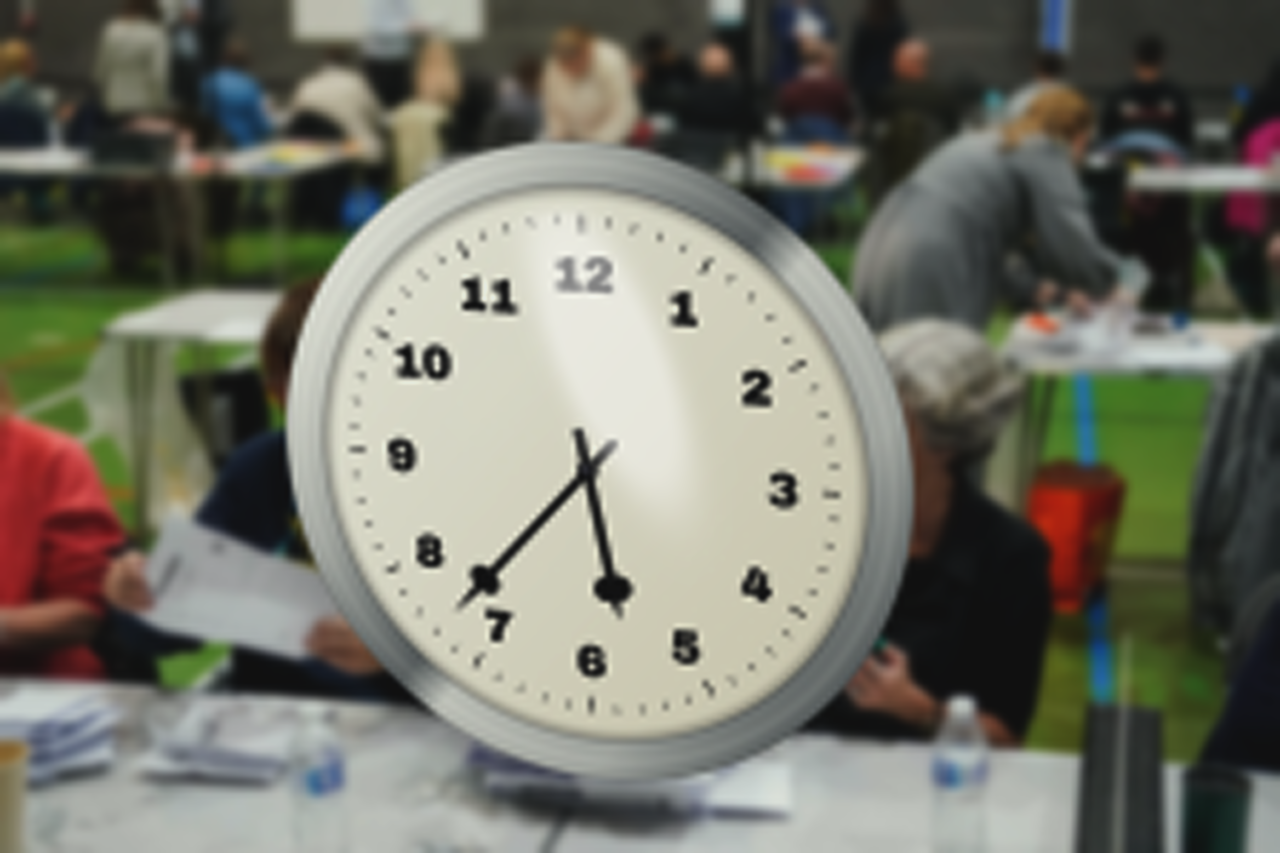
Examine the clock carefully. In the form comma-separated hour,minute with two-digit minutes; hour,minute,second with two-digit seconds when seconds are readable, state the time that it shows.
5,37
